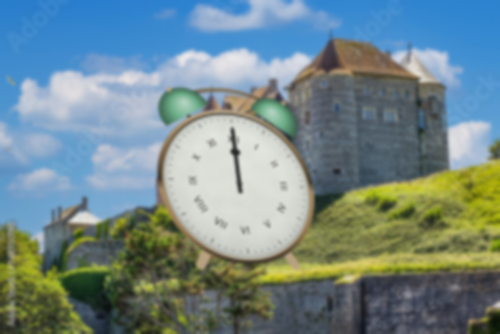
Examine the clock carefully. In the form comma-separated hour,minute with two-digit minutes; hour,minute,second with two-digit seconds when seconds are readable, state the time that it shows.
12,00
